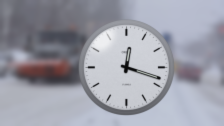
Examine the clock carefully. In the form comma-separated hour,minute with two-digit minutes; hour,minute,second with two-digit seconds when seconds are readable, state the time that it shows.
12,18
